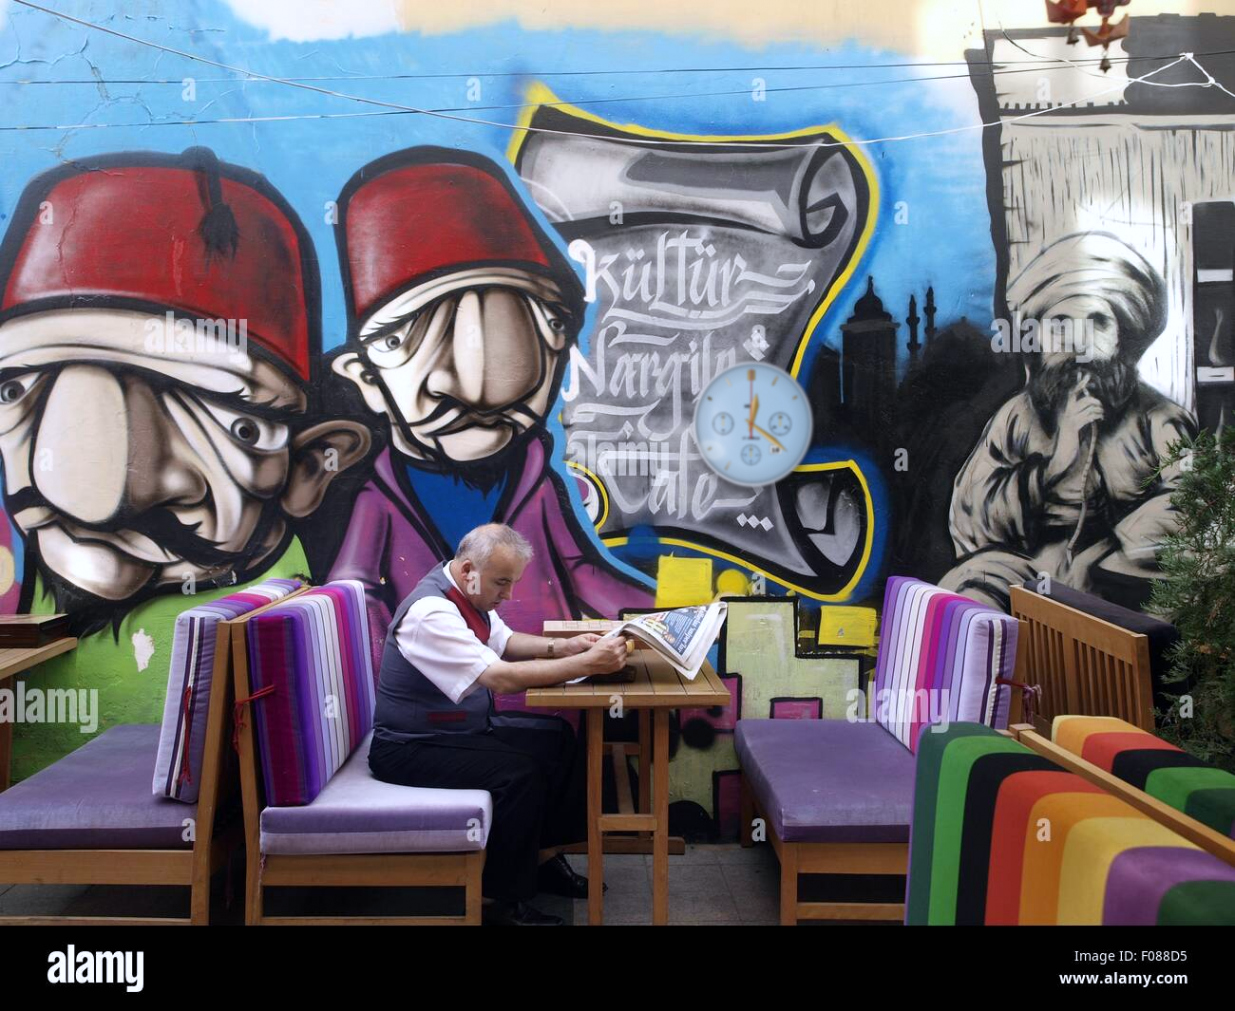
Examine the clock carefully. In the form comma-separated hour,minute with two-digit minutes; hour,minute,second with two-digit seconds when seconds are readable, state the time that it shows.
12,21
